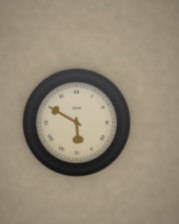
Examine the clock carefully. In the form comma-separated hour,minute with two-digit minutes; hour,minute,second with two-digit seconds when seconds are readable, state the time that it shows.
5,50
